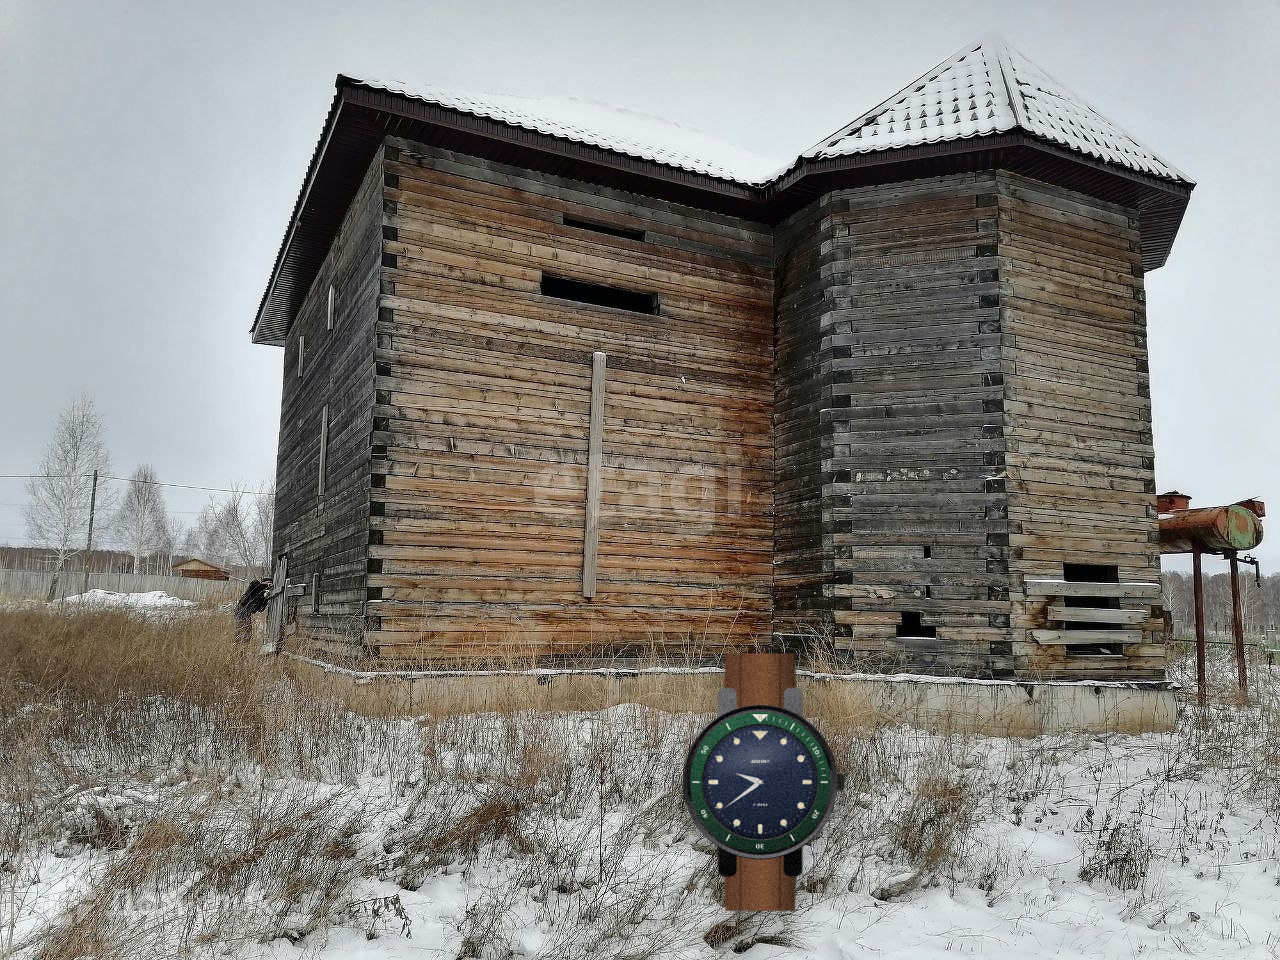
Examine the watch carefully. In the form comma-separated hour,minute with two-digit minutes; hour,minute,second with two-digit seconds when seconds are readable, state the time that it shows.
9,39
